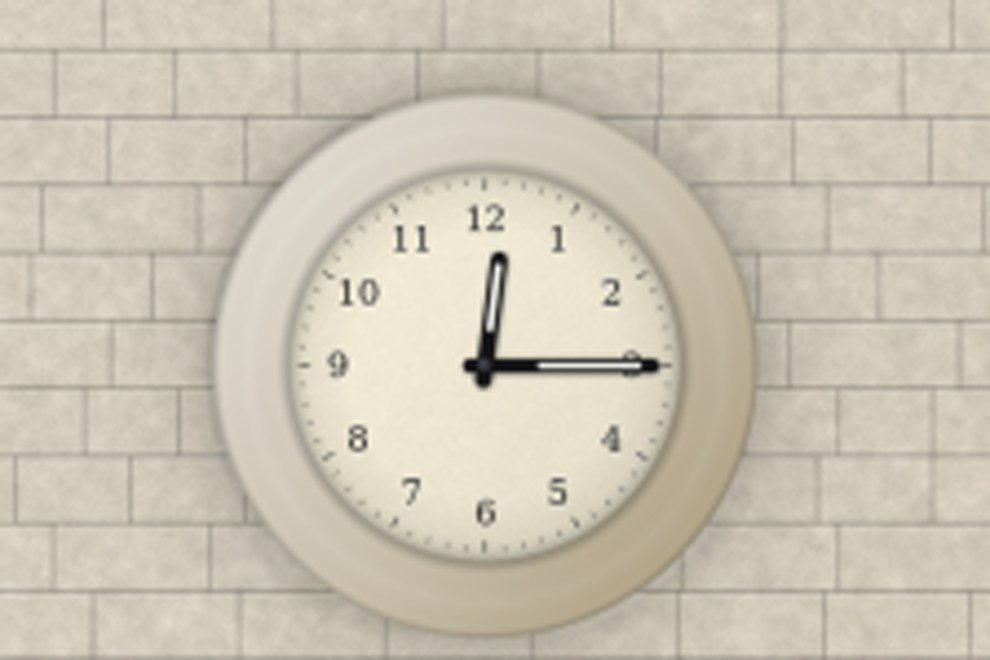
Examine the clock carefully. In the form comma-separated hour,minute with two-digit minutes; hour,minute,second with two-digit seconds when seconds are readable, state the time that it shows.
12,15
